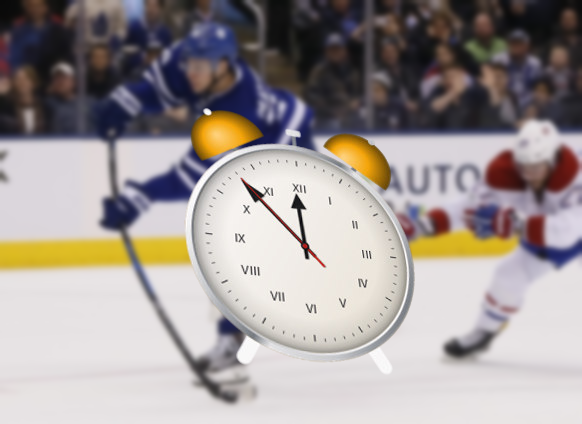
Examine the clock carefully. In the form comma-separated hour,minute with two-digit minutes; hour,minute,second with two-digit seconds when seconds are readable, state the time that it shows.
11,52,53
